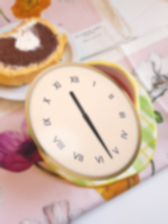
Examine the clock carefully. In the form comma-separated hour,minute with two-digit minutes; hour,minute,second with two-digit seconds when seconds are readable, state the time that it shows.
11,27
